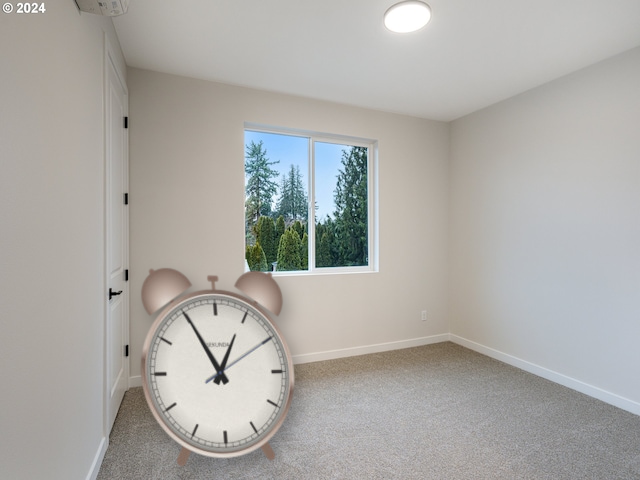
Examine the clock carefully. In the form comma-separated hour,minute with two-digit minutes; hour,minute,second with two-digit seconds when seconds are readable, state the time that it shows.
12,55,10
